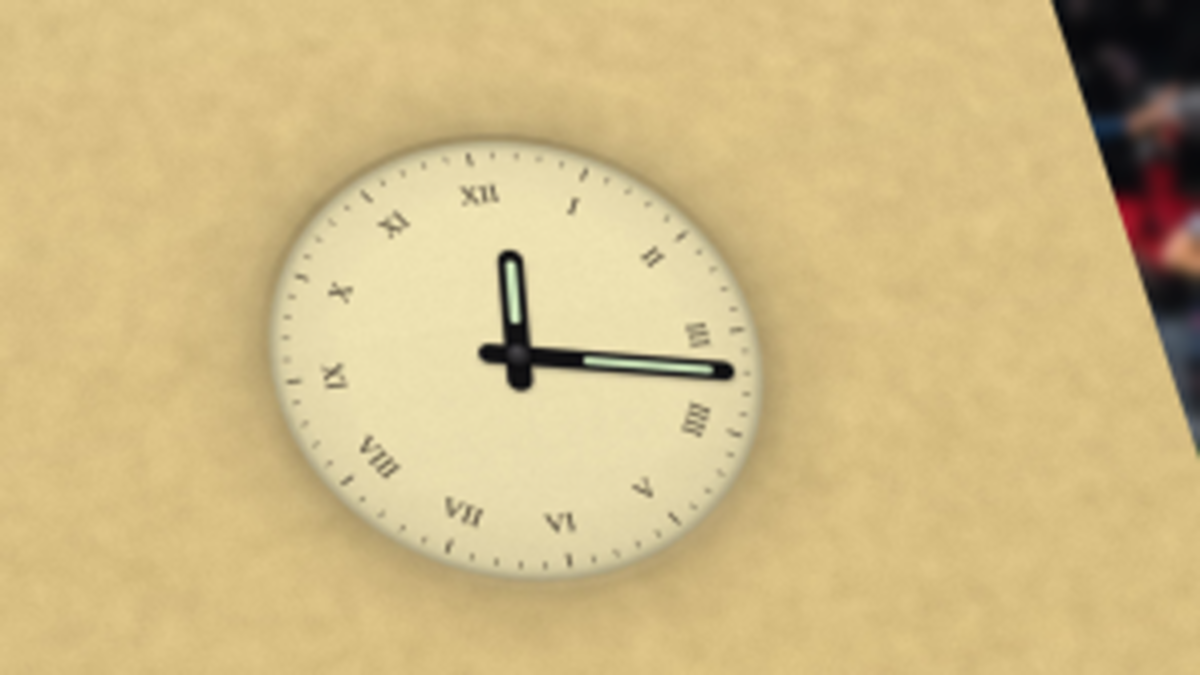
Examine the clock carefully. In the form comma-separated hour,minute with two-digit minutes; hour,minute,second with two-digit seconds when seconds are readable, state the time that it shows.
12,17
